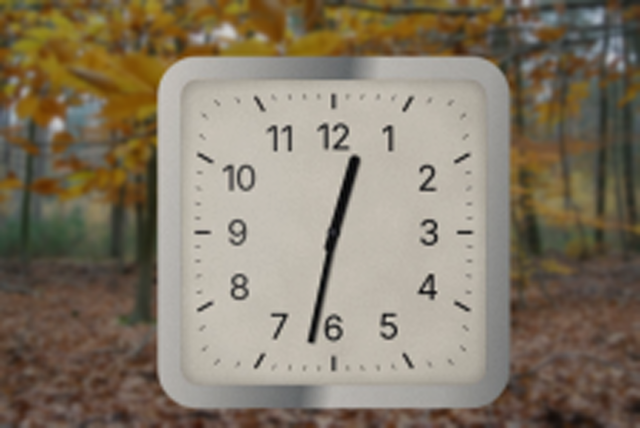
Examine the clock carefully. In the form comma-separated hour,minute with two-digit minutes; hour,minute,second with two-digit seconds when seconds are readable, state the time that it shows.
12,32
